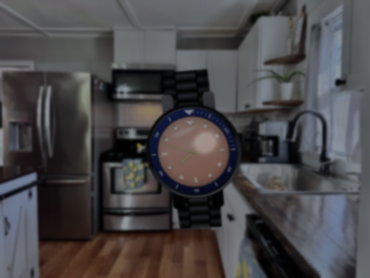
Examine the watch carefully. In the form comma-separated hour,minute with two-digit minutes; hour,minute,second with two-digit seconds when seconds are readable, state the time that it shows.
7,48
